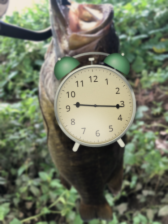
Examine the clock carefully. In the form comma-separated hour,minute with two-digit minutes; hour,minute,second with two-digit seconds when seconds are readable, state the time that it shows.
9,16
